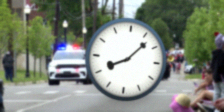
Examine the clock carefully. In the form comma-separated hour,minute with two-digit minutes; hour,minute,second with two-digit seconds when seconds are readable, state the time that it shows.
8,07
